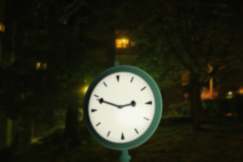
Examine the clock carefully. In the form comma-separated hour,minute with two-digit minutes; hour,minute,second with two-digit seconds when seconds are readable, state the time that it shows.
2,49
